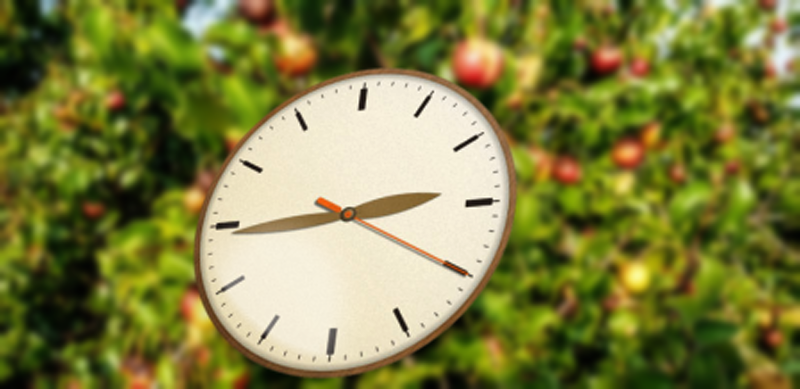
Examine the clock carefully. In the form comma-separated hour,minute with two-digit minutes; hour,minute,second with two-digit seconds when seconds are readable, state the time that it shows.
2,44,20
